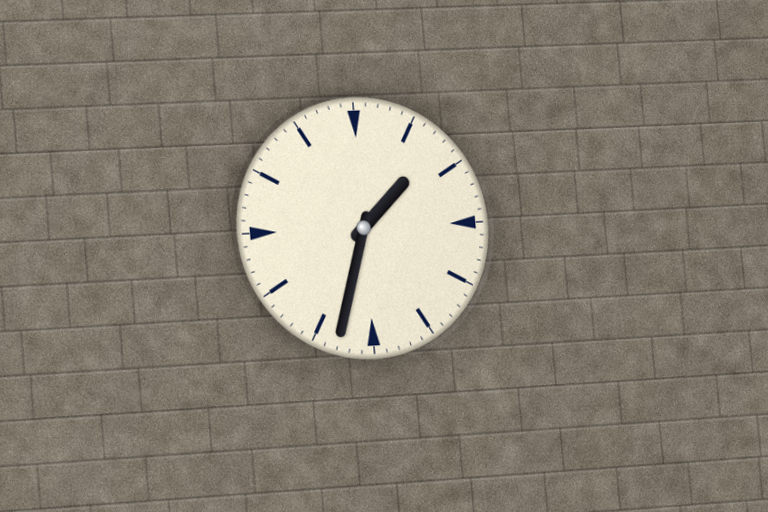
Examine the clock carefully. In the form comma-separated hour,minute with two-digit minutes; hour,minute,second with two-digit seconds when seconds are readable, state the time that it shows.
1,33
